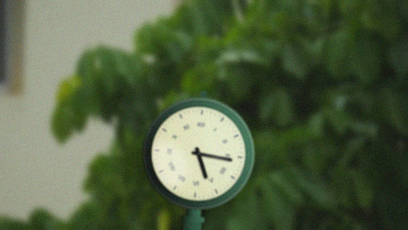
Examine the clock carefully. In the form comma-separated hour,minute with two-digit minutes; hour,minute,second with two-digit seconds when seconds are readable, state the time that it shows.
5,16
